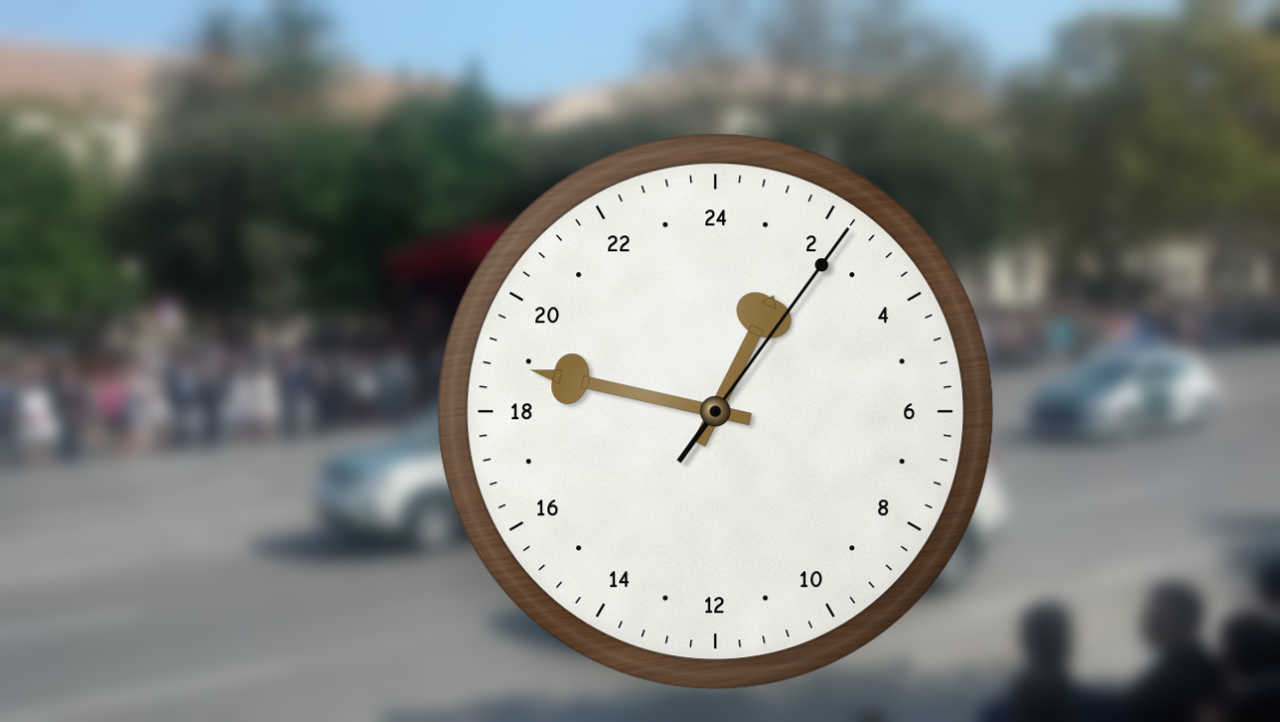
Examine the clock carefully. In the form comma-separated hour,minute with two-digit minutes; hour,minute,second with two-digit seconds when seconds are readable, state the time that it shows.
1,47,06
